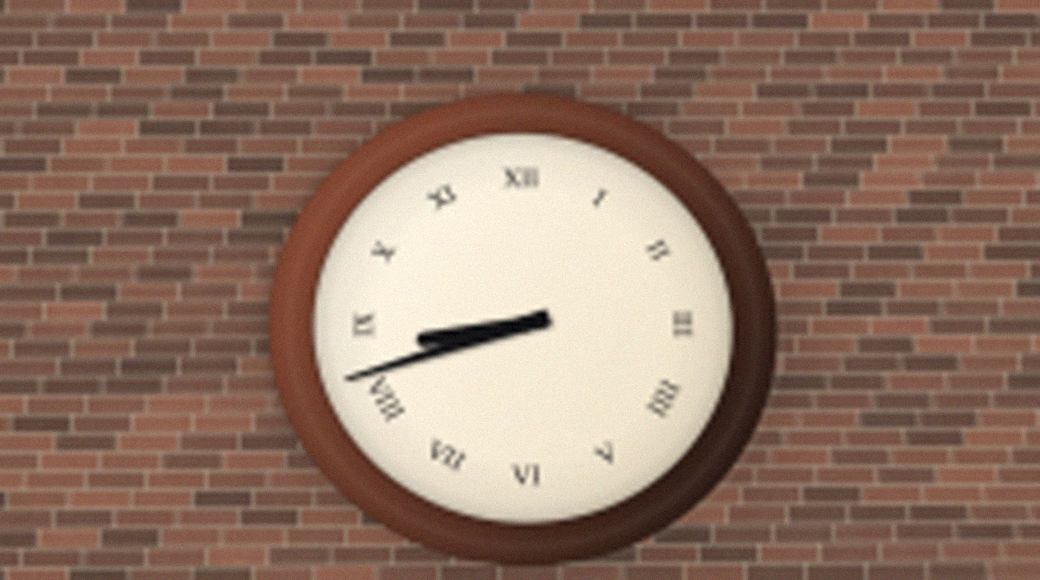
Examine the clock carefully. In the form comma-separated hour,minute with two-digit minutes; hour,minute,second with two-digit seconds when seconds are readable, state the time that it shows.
8,42
